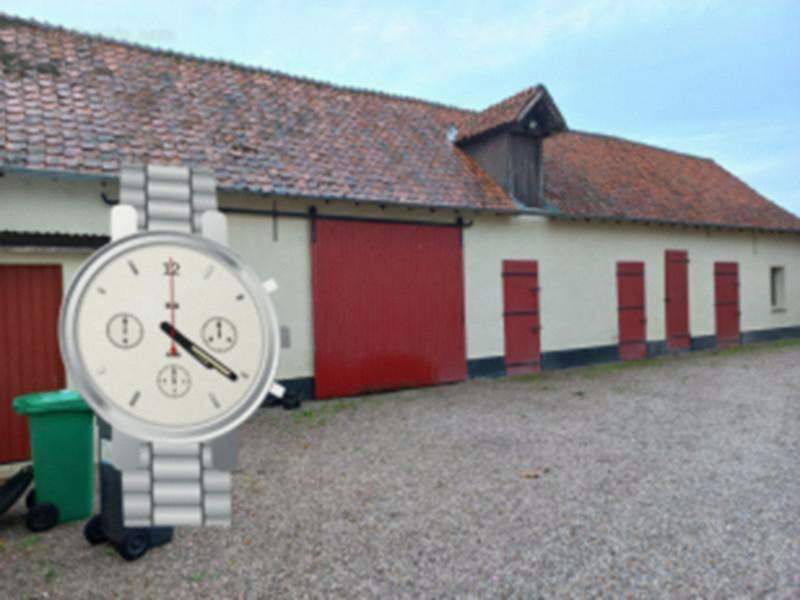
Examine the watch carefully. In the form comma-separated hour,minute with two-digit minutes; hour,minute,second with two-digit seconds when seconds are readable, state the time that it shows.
4,21
